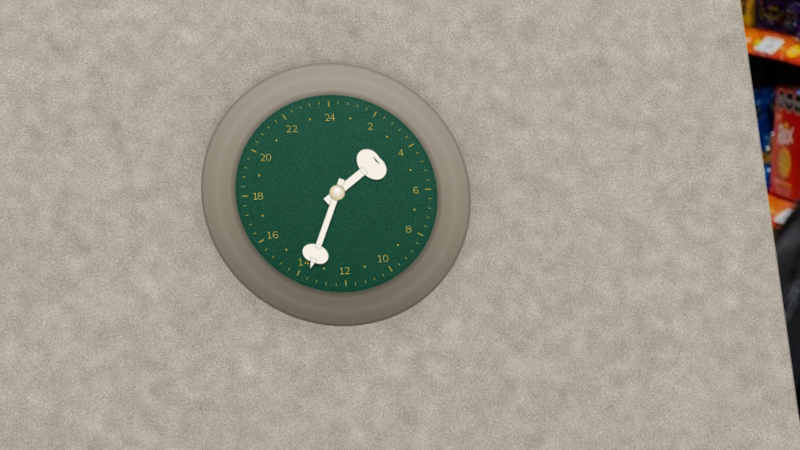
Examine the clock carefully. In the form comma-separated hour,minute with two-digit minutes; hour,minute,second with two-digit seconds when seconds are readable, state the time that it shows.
3,34
